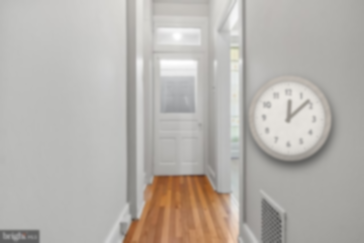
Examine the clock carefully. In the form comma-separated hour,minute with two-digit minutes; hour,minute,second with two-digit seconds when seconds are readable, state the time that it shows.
12,08
